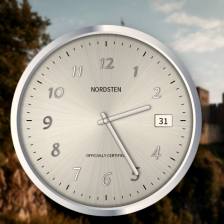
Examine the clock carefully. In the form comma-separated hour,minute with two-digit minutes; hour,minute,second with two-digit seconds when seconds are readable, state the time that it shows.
2,25
